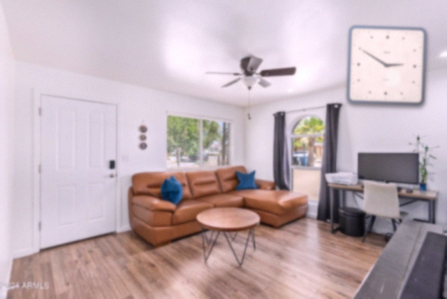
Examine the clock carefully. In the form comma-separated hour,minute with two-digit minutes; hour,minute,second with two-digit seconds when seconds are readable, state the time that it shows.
2,50
